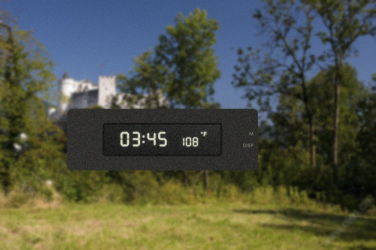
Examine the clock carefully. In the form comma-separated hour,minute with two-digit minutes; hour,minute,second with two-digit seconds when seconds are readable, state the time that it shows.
3,45
